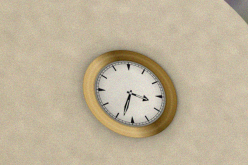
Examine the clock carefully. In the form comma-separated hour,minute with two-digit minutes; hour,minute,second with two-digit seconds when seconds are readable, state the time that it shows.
3,33
